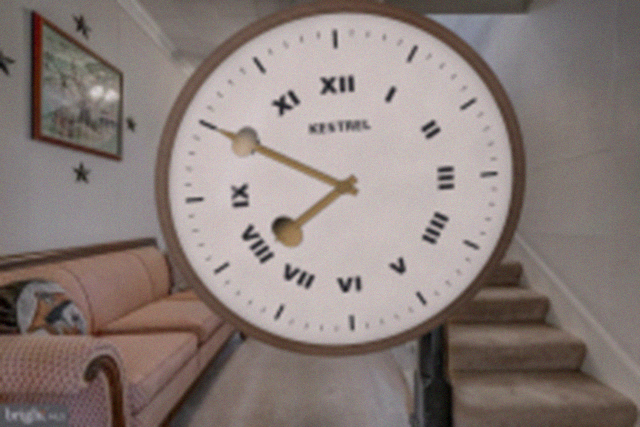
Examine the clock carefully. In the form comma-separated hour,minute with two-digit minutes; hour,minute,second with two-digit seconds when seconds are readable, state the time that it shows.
7,50
